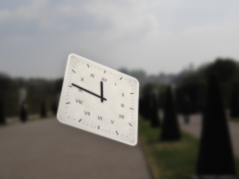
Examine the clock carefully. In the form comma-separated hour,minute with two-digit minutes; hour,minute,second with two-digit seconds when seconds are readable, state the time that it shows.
11,46
